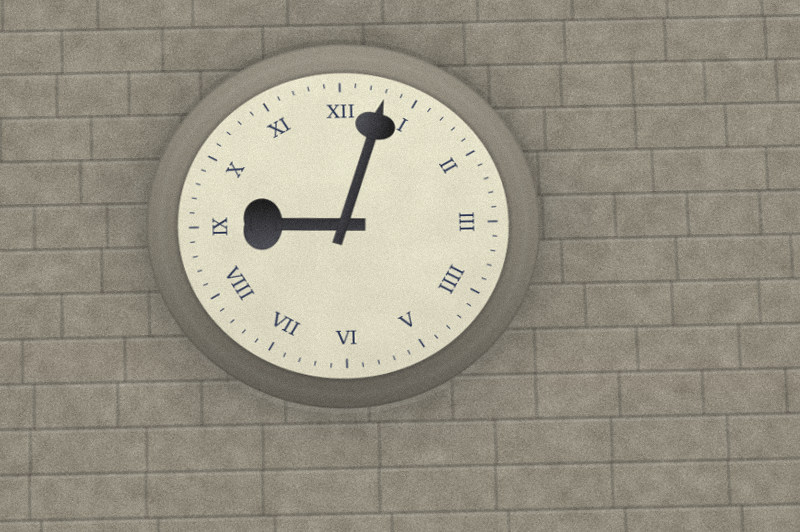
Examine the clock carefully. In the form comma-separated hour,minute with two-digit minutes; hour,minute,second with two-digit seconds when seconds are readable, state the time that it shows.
9,03
